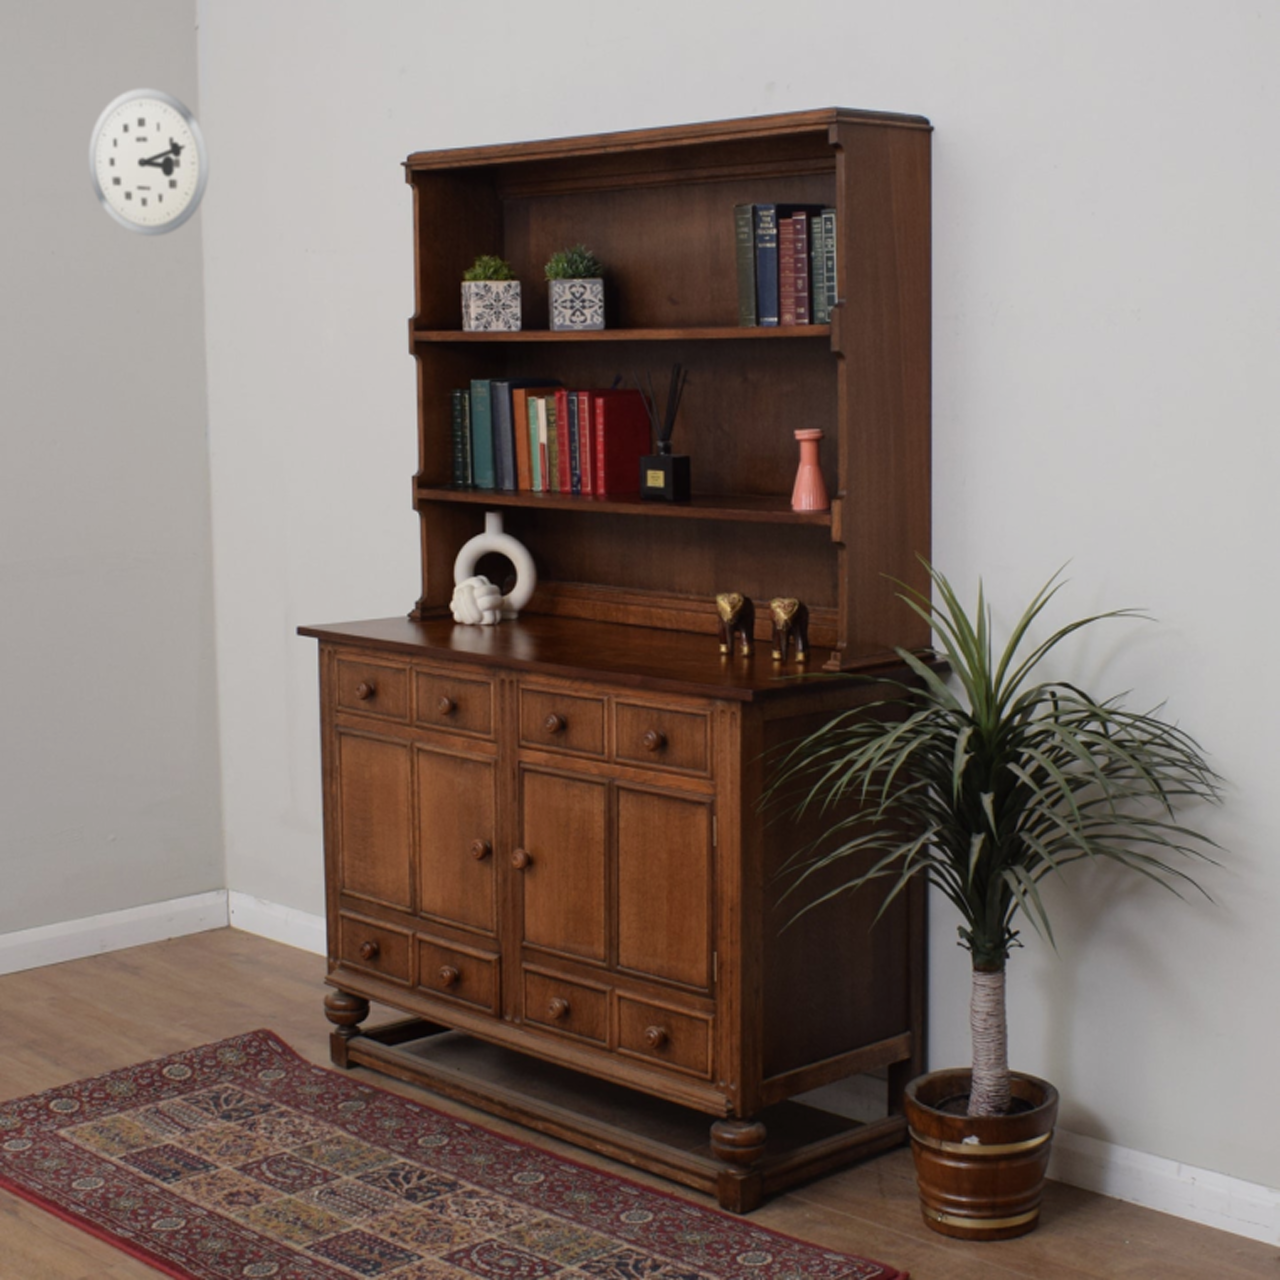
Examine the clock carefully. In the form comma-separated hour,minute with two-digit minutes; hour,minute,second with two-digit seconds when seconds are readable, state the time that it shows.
3,12
